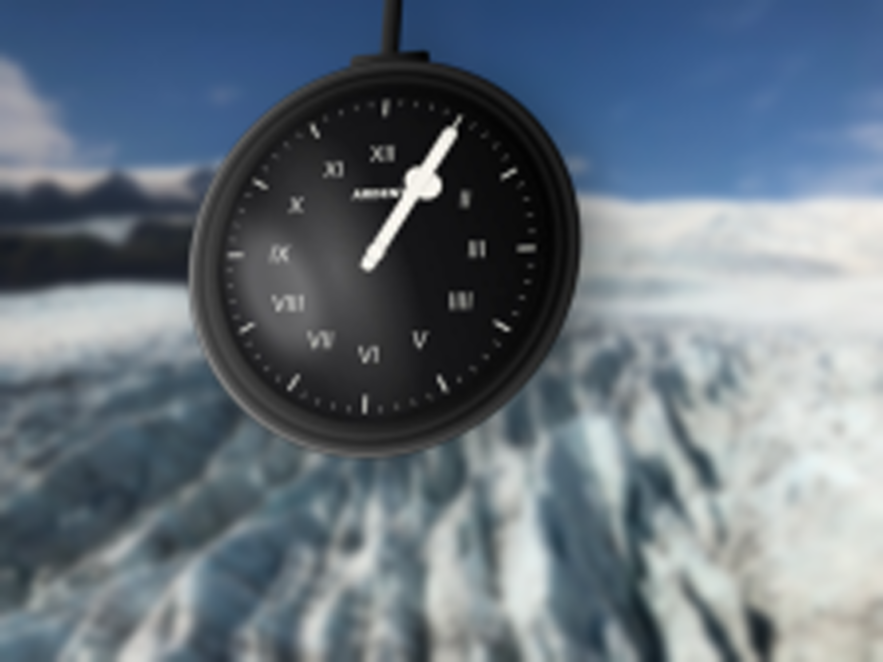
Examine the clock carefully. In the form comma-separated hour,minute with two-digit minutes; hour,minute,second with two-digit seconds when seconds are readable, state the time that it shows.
1,05
